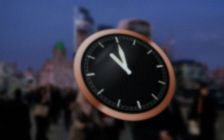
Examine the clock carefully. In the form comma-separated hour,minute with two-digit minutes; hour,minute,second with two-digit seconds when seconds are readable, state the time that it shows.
11,00
